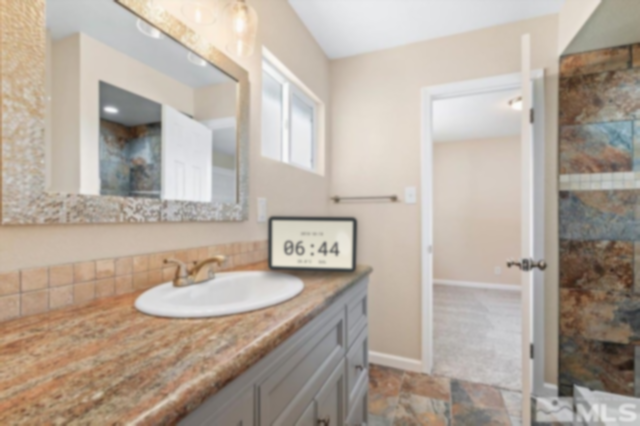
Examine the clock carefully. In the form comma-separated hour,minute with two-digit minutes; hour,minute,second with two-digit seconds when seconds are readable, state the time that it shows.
6,44
